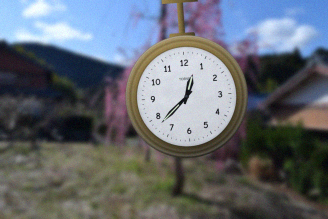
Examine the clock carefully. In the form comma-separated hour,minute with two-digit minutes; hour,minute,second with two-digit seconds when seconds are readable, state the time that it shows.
12,38
